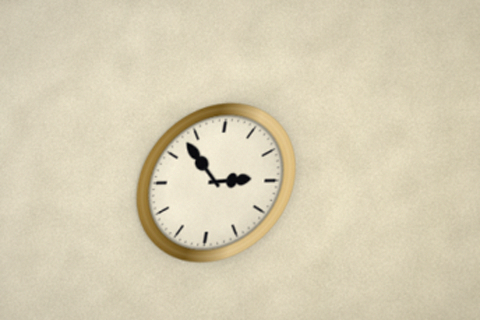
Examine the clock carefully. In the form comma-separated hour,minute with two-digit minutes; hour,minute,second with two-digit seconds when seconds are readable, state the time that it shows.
2,53
